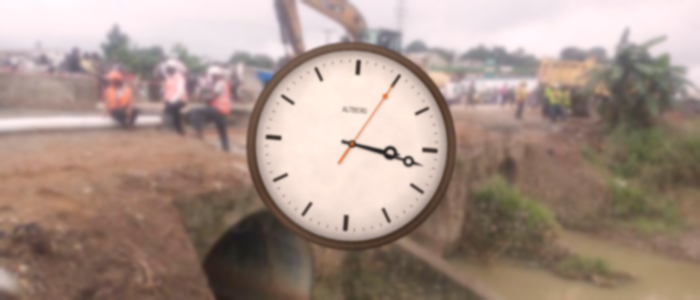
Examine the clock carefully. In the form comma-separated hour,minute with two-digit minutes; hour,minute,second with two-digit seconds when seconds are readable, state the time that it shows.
3,17,05
